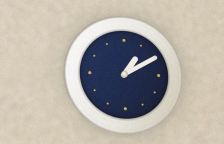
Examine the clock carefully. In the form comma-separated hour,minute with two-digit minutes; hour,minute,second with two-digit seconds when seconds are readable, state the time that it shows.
1,10
